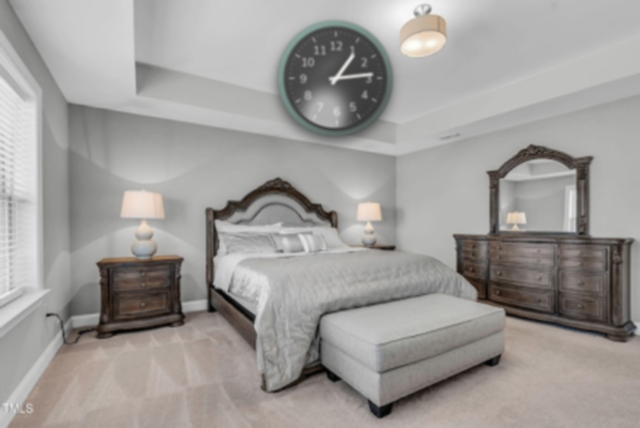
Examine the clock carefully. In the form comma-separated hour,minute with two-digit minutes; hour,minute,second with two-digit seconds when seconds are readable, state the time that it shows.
1,14
